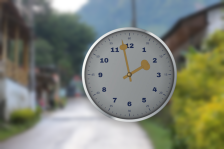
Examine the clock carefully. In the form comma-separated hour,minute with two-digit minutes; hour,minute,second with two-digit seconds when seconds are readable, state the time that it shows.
1,58
